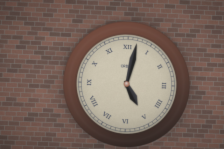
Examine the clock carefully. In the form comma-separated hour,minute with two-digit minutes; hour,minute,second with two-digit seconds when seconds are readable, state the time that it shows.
5,02
